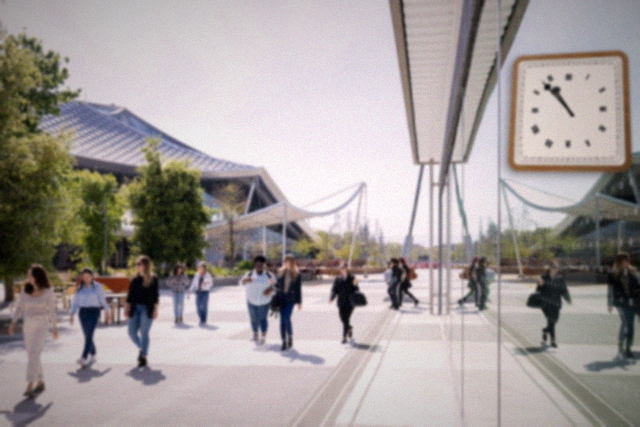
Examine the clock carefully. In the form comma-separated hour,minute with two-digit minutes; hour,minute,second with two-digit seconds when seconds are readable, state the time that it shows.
10,53
